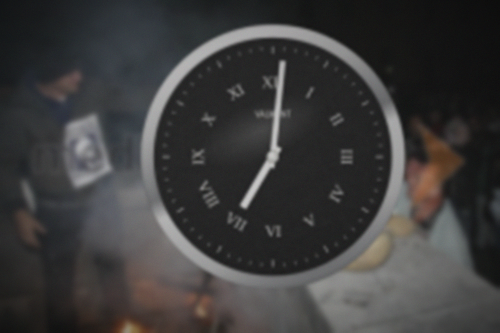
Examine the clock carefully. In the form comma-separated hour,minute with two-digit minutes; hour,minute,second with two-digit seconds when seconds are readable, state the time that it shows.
7,01
